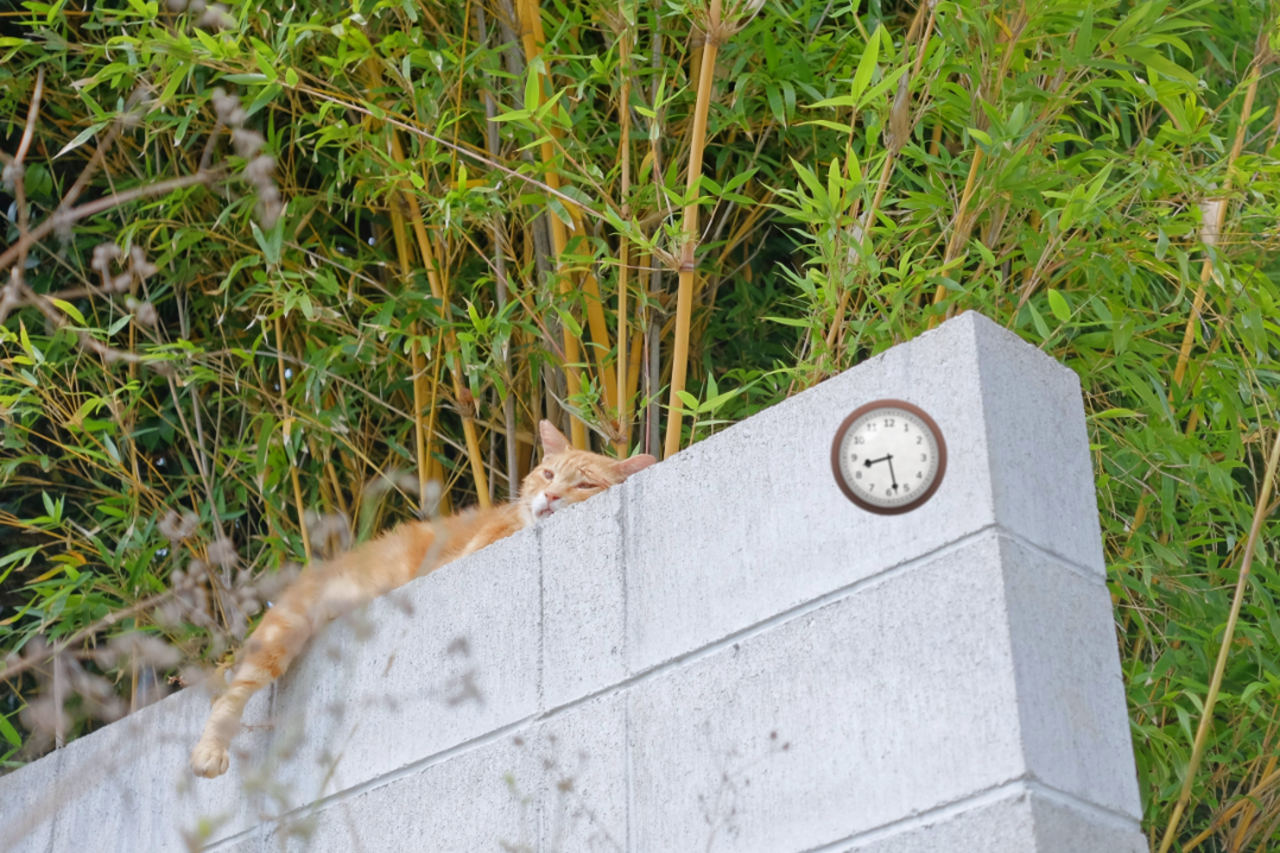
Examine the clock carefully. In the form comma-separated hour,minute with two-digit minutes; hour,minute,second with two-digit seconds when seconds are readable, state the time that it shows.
8,28
